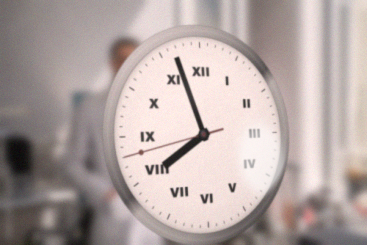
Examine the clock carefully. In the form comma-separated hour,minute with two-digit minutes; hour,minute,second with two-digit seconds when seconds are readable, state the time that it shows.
7,56,43
